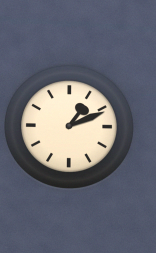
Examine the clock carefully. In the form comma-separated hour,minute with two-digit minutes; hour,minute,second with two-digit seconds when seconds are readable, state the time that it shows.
1,11
